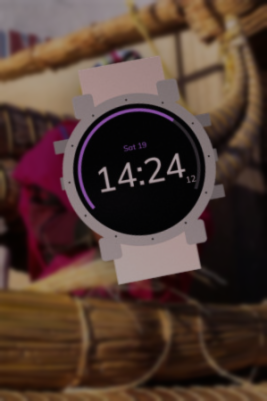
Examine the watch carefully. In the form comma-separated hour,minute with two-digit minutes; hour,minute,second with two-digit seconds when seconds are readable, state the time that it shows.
14,24
